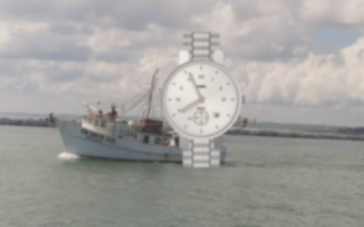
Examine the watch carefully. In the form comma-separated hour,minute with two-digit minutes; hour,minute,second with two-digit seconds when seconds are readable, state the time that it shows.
7,56
